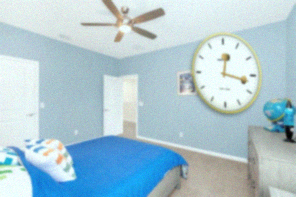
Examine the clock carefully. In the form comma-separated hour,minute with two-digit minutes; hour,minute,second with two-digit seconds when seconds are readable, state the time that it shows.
12,17
